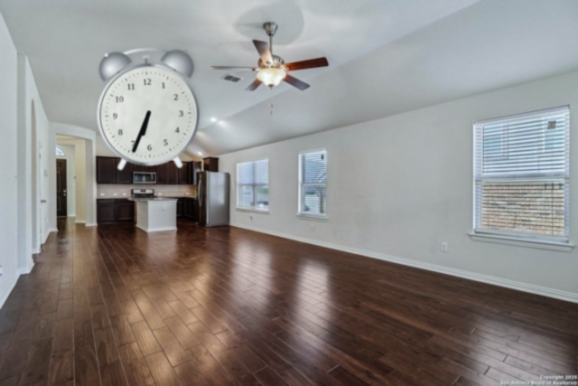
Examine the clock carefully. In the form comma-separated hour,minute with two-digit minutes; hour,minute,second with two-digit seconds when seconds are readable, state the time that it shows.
6,34
